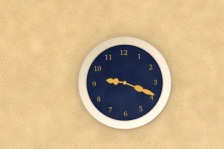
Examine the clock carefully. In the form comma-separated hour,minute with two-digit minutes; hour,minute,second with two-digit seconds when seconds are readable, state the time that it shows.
9,19
